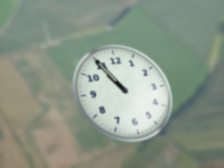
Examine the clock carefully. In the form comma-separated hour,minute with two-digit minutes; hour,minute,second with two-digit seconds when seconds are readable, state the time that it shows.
10,55
